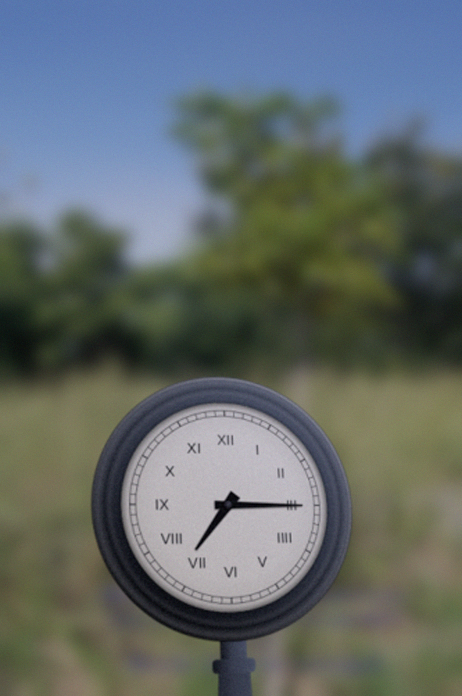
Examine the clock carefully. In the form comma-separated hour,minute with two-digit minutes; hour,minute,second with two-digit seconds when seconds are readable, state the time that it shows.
7,15
